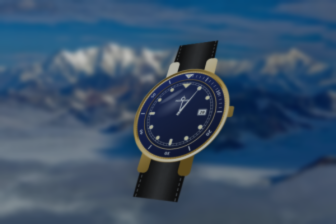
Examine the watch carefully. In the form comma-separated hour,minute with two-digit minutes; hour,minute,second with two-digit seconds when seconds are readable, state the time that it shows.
12,05
